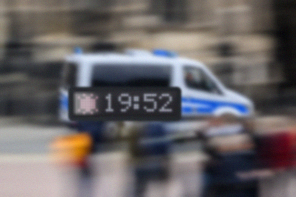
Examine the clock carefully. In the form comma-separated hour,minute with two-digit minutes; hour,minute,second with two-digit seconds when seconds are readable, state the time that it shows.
19,52
